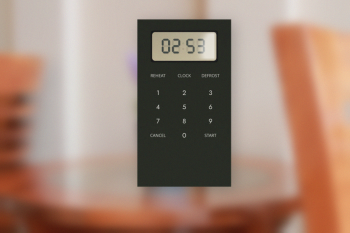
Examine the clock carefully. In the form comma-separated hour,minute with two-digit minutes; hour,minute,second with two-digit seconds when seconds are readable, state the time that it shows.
2,53
